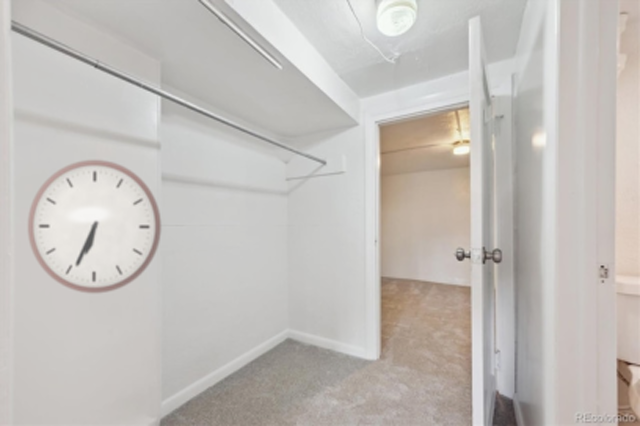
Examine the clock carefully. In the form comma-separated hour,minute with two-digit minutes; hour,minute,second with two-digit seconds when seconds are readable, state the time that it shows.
6,34
